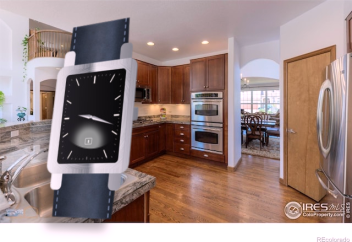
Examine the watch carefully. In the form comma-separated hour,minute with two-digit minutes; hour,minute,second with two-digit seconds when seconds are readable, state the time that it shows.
9,18
